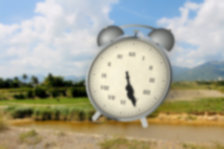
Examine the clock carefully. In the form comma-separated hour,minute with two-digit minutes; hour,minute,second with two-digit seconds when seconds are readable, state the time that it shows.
5,26
